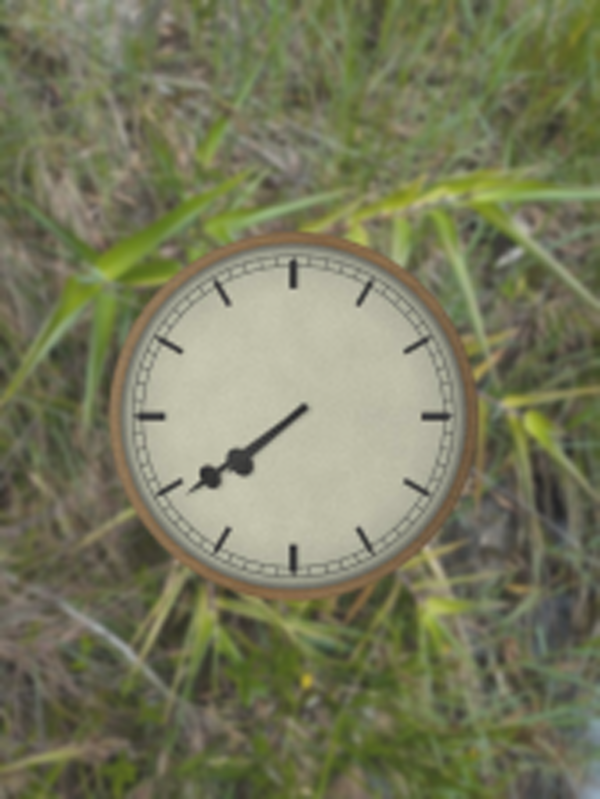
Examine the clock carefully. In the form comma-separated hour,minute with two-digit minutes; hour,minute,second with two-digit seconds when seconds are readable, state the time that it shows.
7,39
